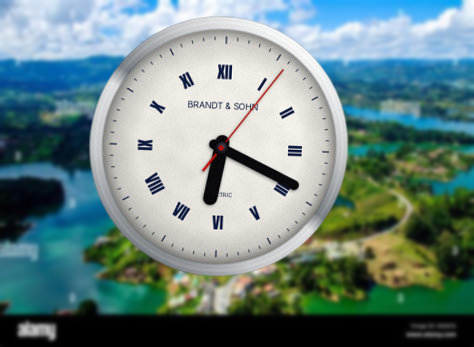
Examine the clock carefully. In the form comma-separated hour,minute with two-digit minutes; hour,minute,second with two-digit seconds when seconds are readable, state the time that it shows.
6,19,06
